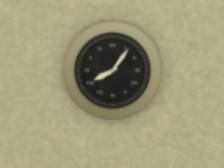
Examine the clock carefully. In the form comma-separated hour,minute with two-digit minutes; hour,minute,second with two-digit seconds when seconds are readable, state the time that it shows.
8,06
